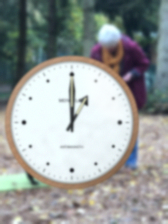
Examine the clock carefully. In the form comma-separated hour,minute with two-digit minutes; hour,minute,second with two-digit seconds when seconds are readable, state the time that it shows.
1,00
